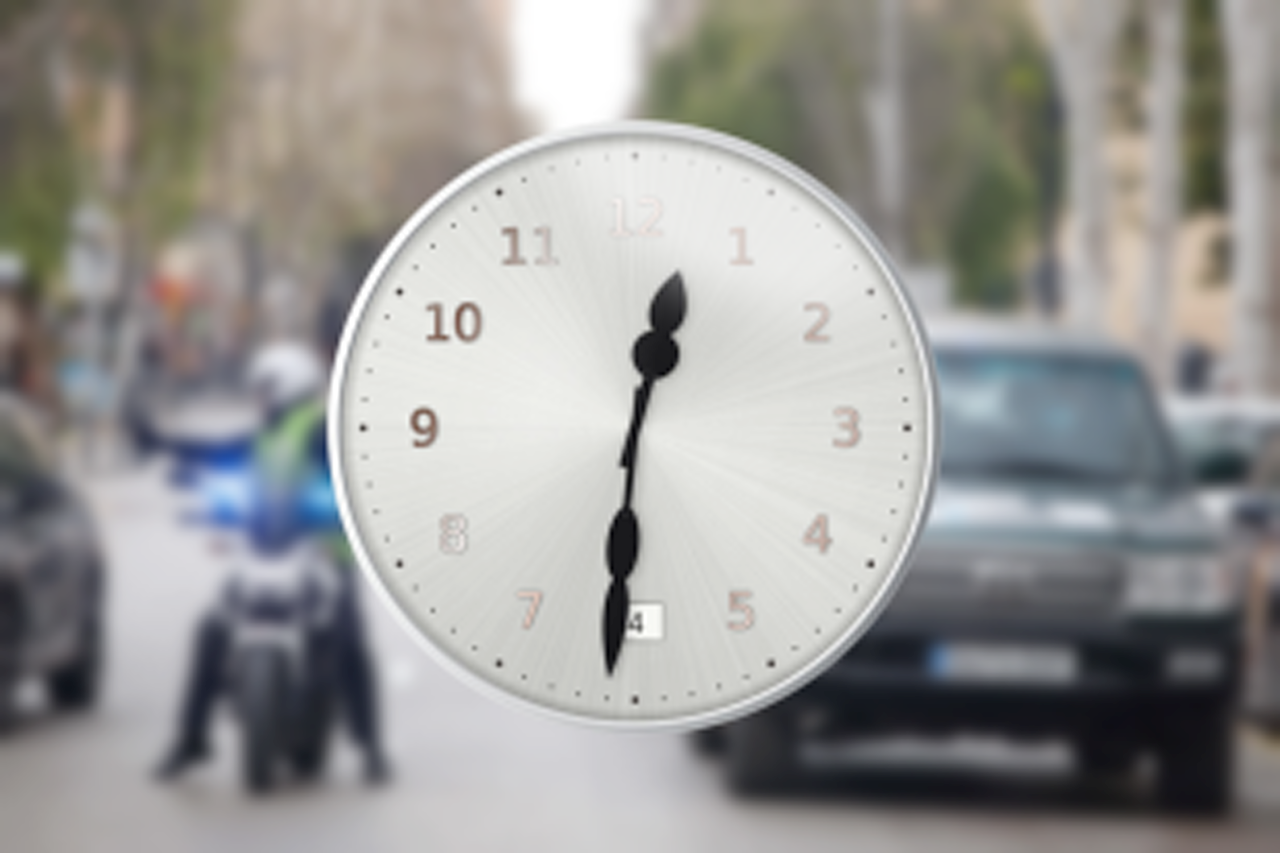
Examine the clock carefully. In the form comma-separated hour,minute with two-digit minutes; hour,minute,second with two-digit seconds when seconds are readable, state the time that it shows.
12,31
